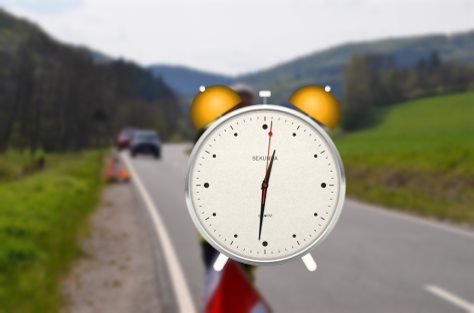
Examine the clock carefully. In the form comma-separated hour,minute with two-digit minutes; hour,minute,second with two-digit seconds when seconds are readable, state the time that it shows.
12,31,01
